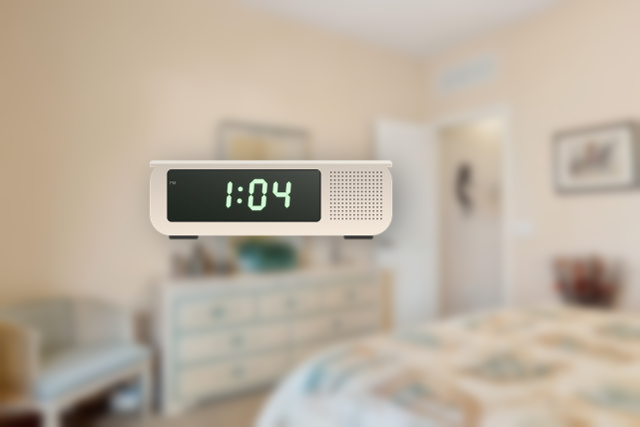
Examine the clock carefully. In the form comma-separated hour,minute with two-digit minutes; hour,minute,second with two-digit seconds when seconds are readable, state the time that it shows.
1,04
